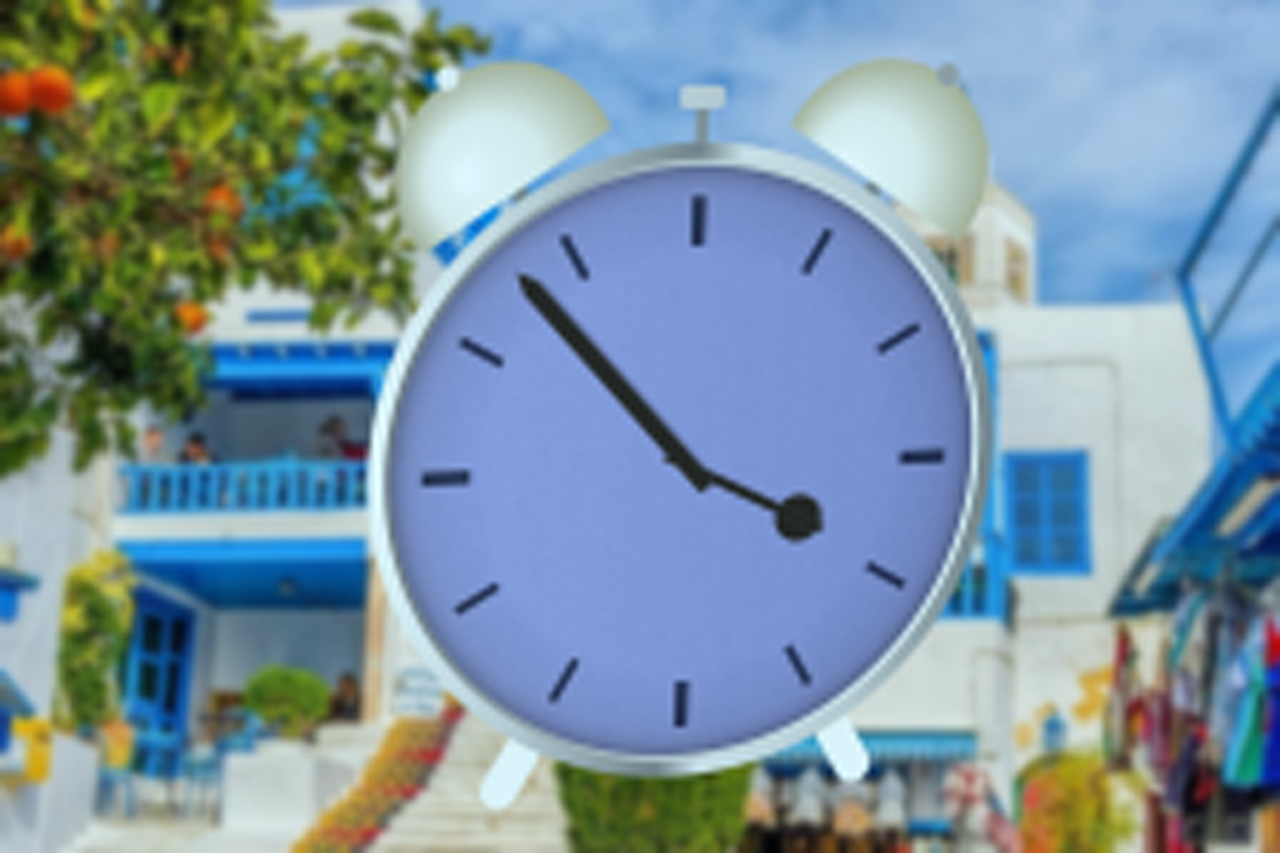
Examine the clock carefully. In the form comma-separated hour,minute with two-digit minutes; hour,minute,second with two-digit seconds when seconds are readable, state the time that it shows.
3,53
